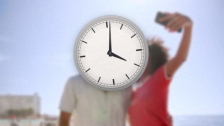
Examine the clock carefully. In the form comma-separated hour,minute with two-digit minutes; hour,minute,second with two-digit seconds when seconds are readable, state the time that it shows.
4,01
